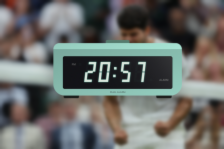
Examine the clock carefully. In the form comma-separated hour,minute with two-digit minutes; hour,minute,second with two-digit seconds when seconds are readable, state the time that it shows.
20,57
